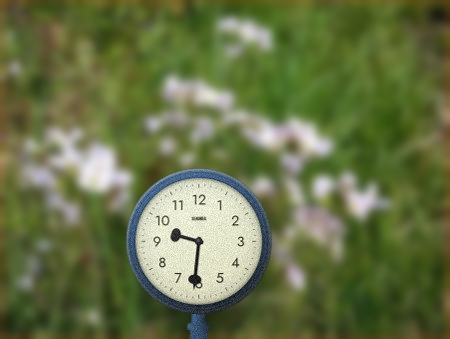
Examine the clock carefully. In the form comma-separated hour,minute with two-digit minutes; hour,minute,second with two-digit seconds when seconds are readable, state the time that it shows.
9,31
